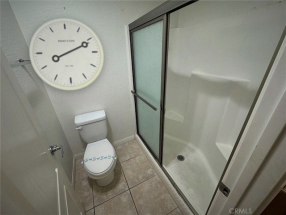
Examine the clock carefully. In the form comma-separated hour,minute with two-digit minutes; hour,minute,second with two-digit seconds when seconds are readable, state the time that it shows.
8,11
